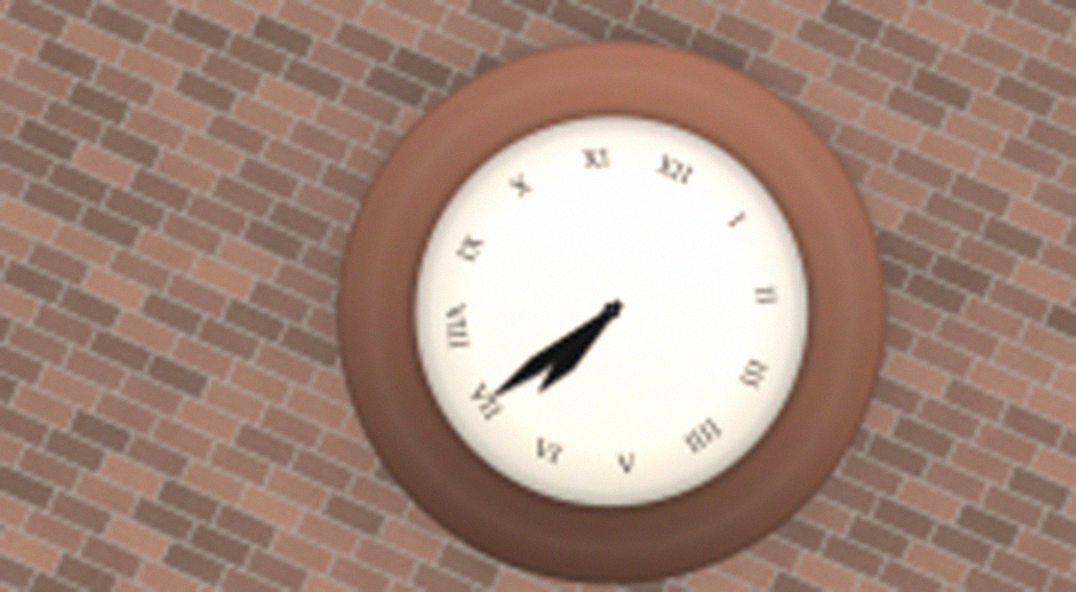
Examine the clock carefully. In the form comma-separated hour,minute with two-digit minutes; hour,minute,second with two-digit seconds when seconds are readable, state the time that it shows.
6,35
